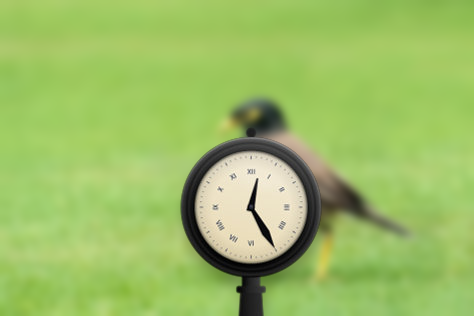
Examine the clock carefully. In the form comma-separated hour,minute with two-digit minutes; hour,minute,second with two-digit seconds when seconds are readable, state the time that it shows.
12,25
